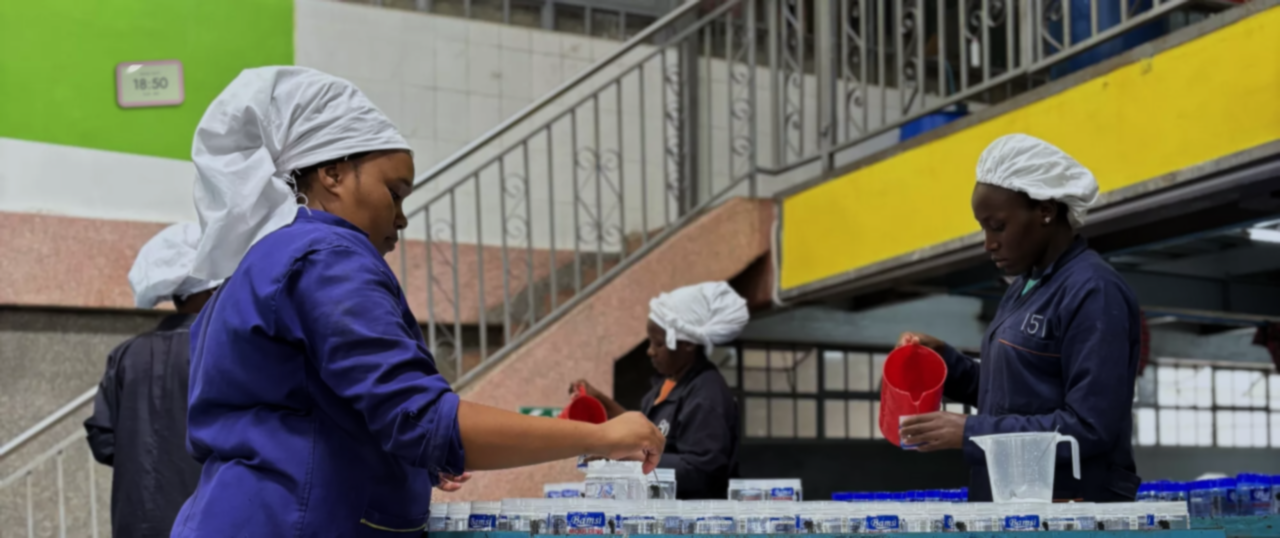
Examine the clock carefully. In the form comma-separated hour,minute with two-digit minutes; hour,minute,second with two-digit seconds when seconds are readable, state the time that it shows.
18,50
